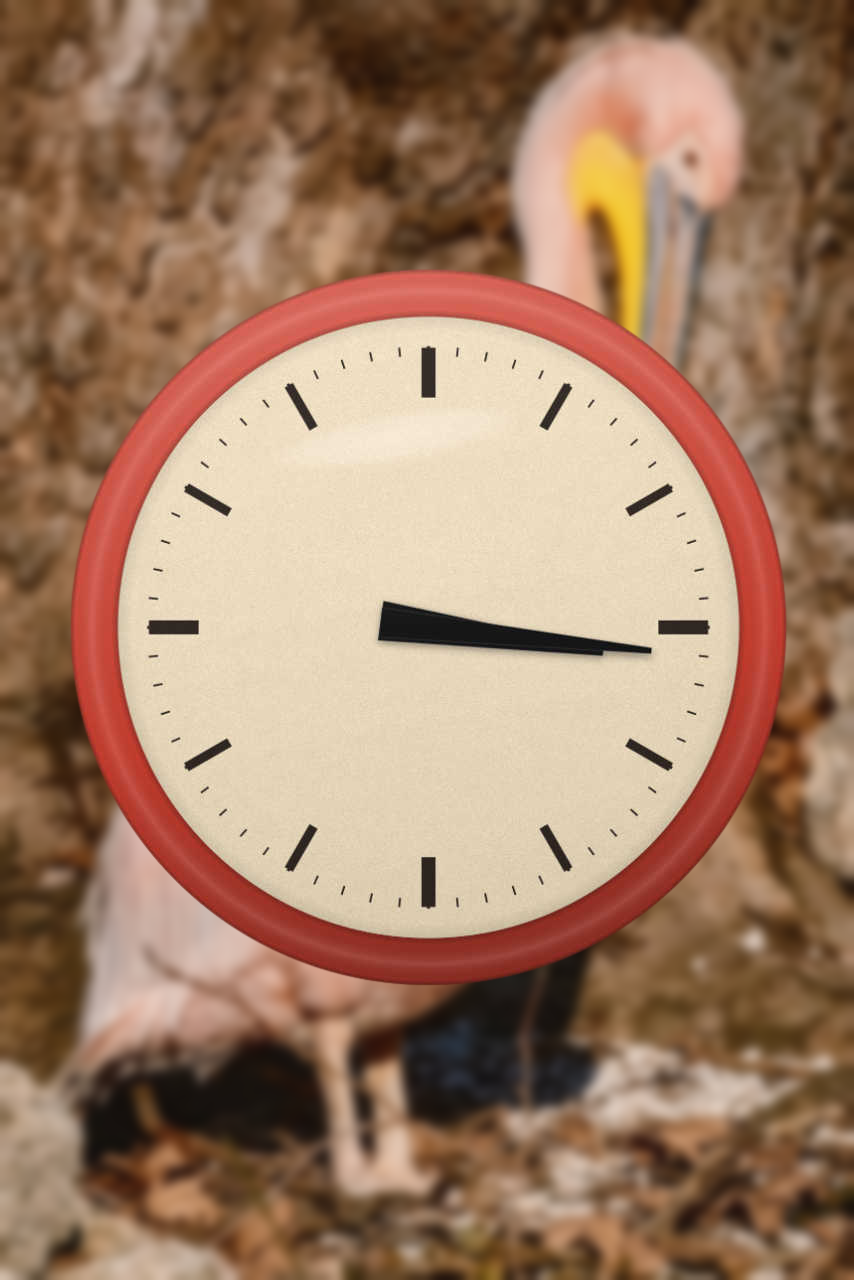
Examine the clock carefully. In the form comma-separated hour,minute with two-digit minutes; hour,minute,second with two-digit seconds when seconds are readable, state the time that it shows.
3,16
